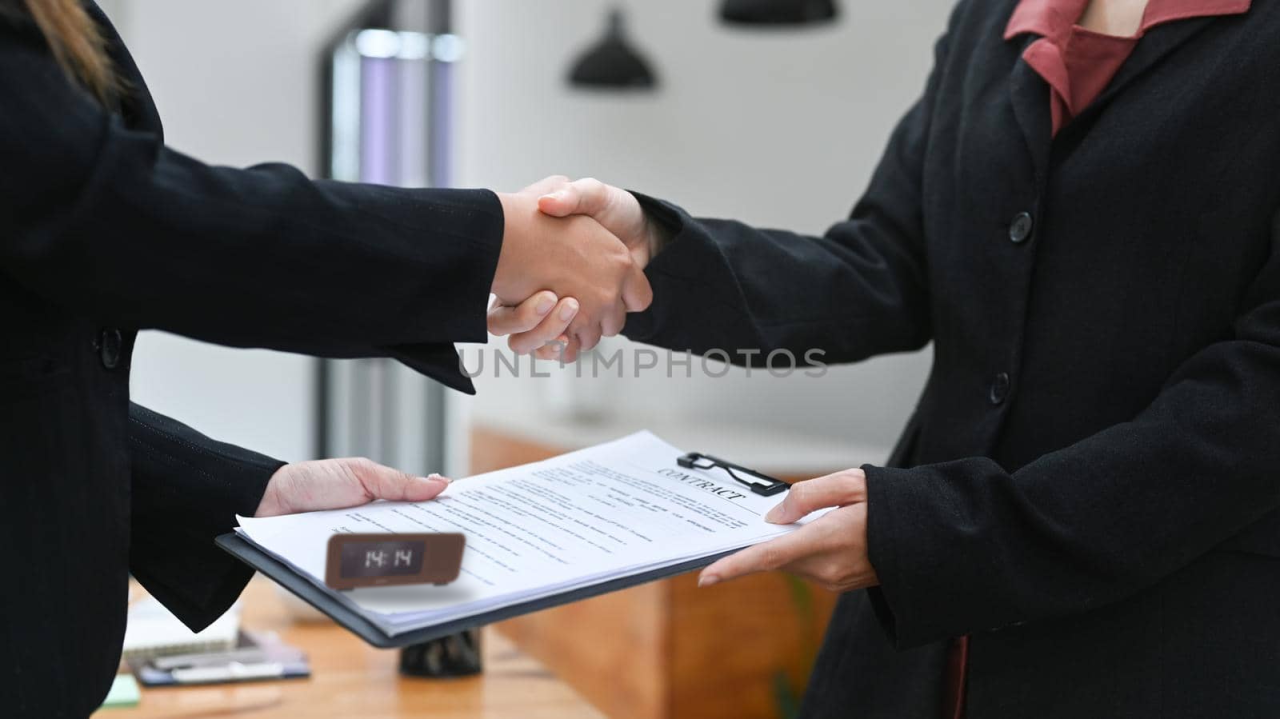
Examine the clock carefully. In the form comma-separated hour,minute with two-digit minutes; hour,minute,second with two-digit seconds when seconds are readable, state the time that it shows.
14,14
